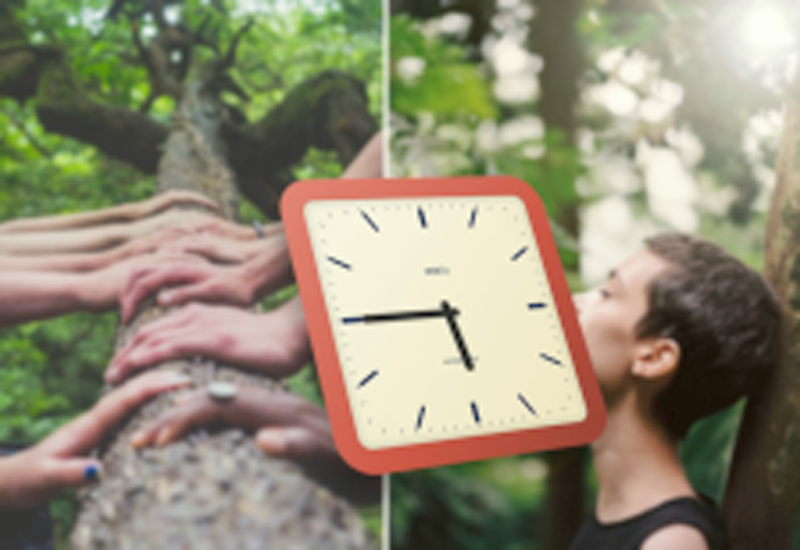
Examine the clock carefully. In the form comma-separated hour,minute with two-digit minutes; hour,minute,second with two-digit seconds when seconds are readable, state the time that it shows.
5,45
